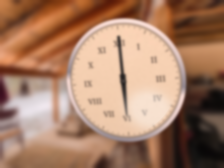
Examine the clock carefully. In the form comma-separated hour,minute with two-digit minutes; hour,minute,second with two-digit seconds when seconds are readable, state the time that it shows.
6,00
